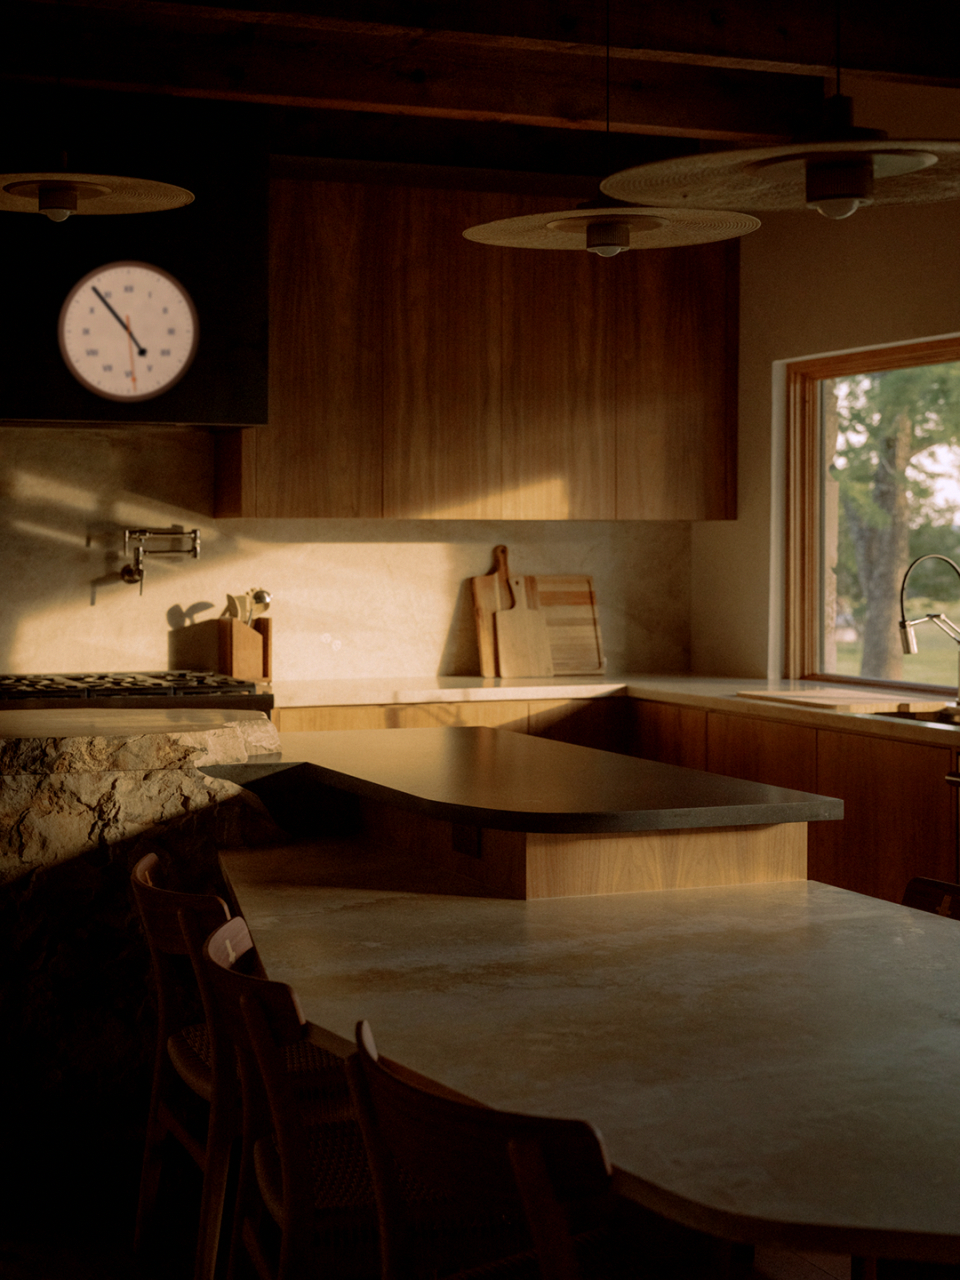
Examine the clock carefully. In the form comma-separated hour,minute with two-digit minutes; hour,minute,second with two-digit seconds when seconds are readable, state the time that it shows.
4,53,29
